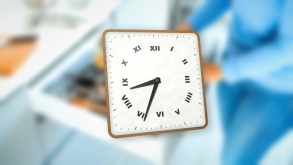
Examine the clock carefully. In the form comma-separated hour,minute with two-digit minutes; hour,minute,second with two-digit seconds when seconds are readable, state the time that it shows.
8,34
